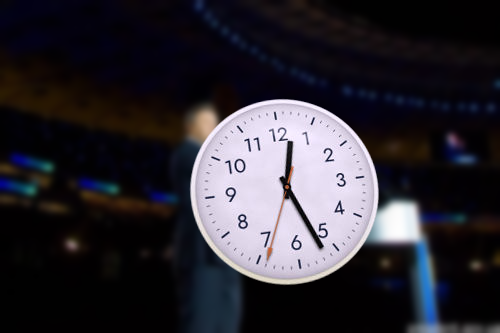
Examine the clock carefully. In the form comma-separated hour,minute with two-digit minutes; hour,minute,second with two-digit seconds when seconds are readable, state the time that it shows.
12,26,34
